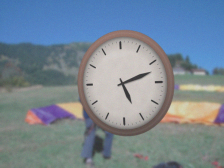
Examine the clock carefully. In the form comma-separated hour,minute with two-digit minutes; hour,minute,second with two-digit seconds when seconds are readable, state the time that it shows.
5,12
